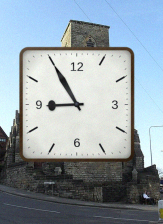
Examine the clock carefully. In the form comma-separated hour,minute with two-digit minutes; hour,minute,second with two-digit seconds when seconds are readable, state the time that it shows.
8,55
